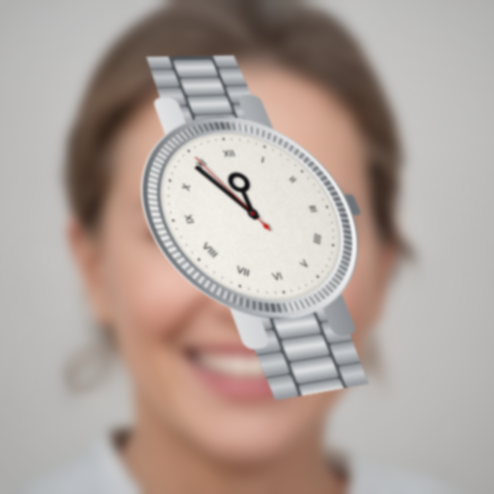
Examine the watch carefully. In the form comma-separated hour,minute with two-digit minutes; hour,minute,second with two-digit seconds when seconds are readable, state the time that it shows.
11,53,55
